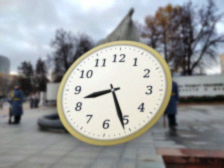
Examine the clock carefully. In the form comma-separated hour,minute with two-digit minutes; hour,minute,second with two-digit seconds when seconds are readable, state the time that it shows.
8,26
